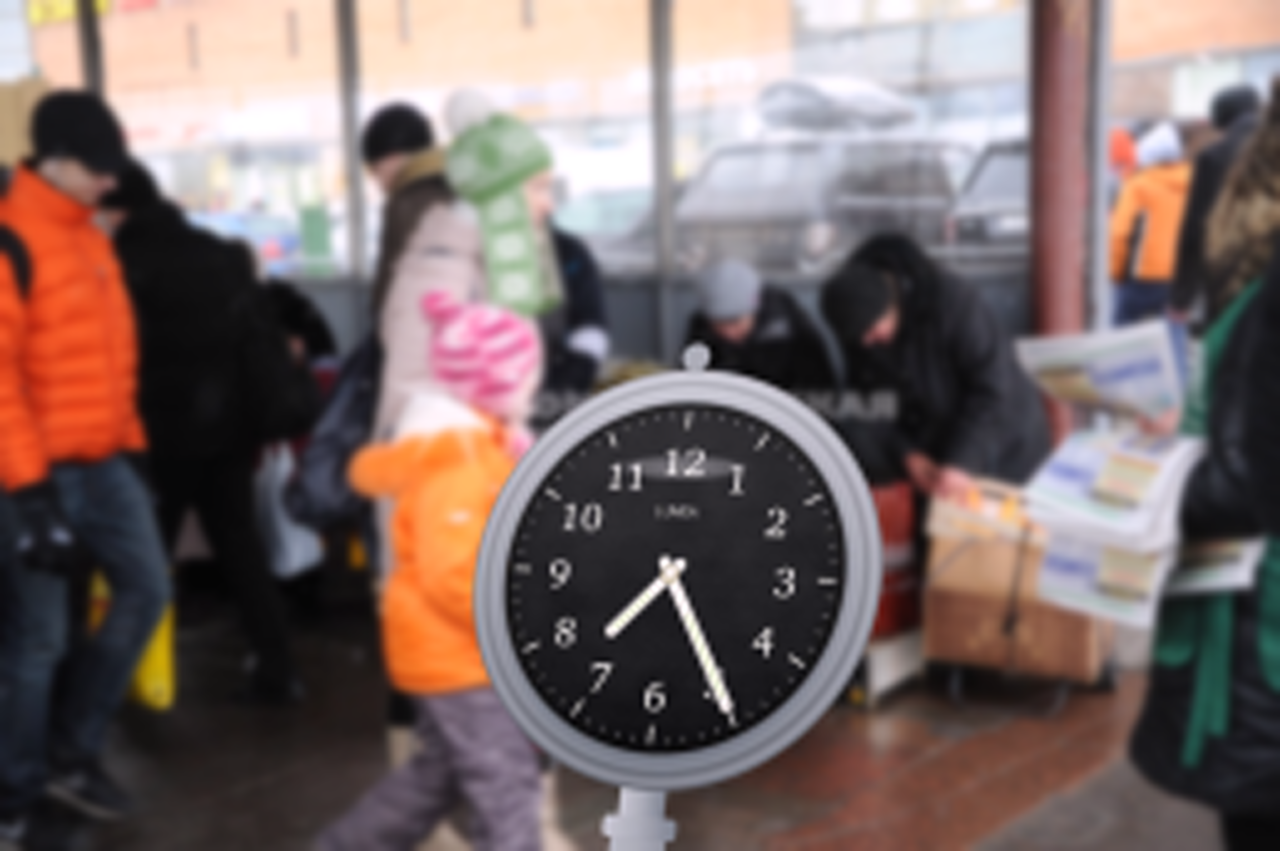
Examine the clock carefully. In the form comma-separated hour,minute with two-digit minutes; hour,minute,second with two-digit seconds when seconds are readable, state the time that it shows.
7,25
